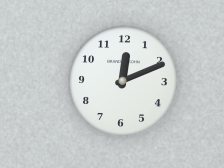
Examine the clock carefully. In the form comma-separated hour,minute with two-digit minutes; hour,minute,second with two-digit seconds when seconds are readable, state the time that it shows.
12,11
